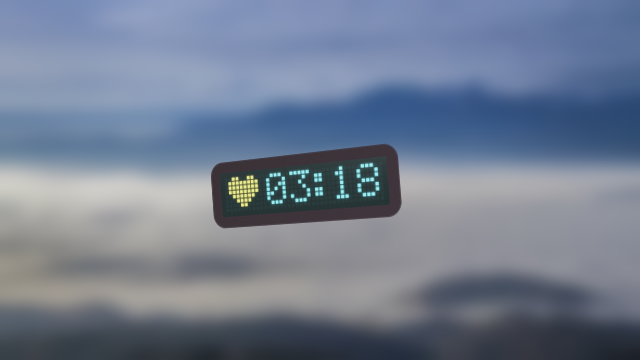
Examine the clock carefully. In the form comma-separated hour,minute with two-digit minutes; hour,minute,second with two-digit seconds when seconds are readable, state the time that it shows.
3,18
